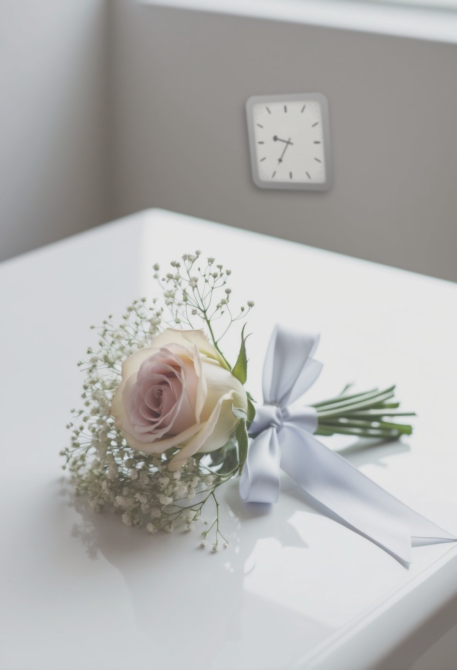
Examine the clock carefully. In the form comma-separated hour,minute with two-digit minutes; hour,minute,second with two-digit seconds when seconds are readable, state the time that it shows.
9,35
